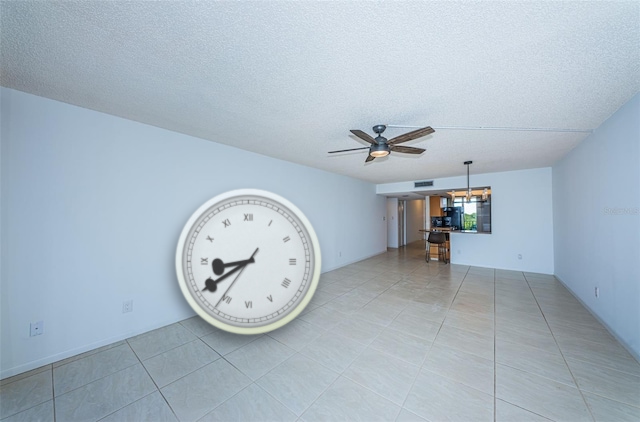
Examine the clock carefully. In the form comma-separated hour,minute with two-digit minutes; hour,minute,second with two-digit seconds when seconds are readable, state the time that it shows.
8,39,36
